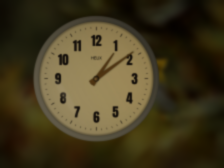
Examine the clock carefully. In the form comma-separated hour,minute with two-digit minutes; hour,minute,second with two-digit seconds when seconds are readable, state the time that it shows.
1,09
